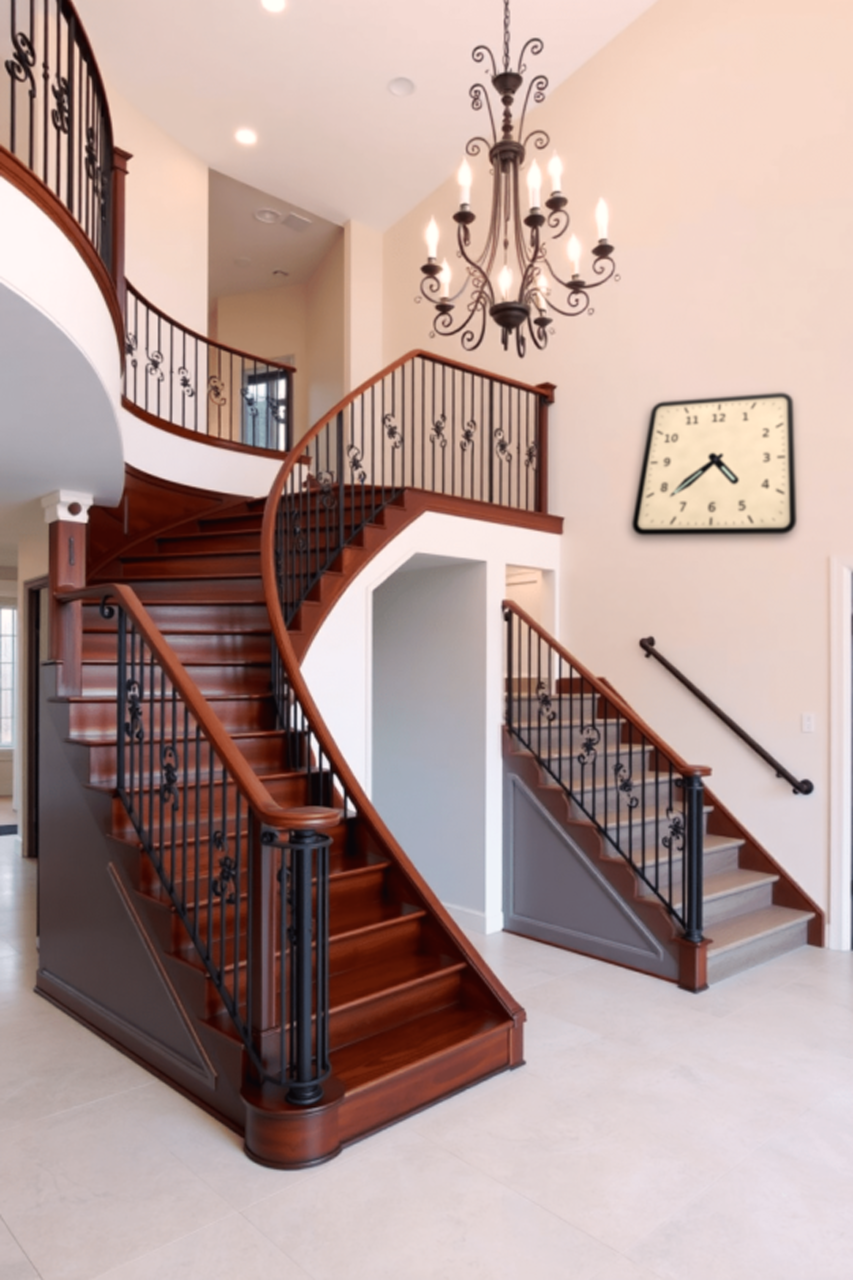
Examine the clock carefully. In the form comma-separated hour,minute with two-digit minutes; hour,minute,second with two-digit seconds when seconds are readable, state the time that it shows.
4,38
